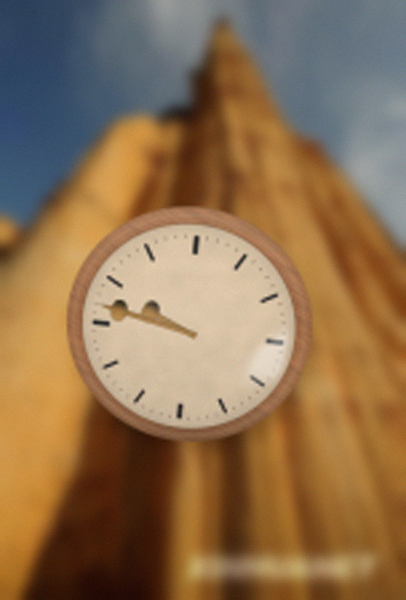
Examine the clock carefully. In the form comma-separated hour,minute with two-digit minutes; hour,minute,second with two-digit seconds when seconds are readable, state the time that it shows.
9,47
